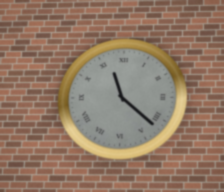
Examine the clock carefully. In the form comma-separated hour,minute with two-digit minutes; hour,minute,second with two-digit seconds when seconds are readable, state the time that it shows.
11,22
